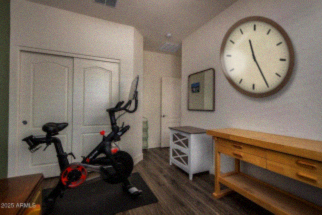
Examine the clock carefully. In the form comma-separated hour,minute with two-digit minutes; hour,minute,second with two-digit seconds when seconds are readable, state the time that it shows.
11,25
